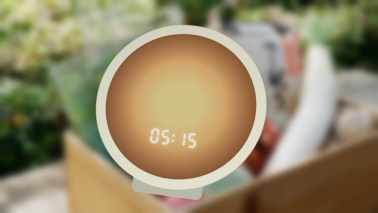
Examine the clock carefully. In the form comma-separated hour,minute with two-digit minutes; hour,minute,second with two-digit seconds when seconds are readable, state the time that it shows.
5,15
